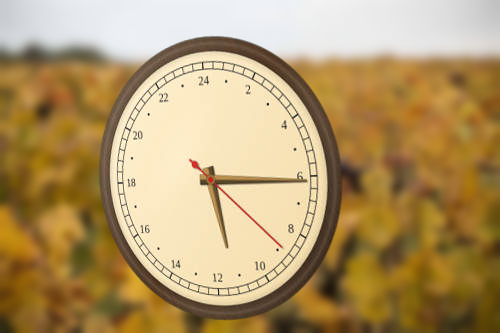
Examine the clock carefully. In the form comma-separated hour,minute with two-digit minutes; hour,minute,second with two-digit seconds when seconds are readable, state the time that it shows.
11,15,22
